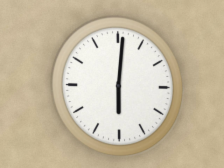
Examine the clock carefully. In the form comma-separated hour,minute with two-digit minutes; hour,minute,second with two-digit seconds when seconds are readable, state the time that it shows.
6,01
